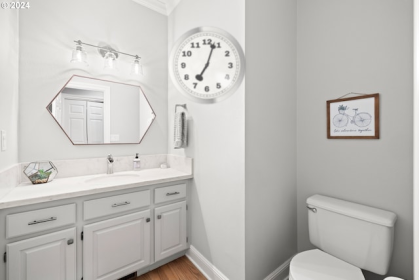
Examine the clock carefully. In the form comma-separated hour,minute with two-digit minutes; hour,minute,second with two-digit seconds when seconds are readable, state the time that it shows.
7,03
